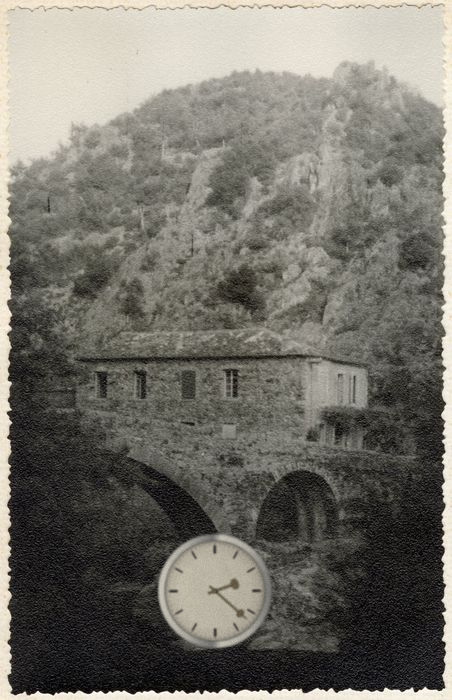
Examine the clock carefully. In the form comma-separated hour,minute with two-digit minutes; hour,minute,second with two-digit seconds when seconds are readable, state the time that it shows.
2,22
